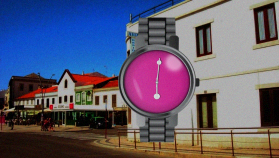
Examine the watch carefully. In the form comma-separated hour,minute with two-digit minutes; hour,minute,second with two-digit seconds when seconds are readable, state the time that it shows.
6,01
